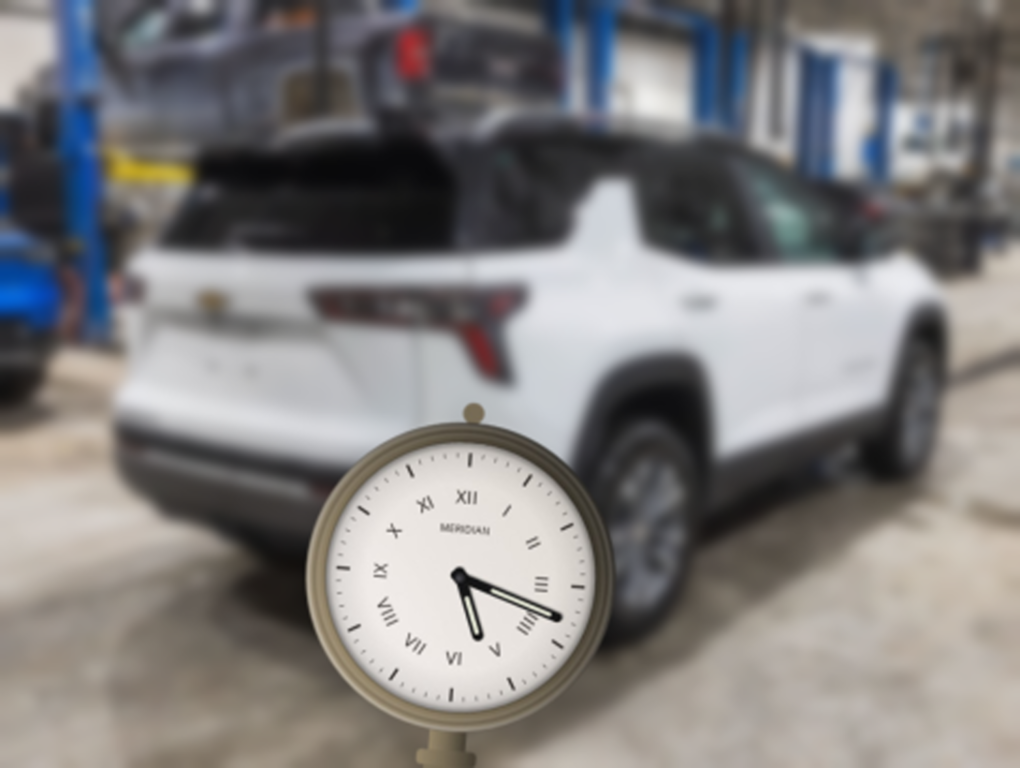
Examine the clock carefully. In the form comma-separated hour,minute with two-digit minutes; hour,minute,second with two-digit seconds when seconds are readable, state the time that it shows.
5,18
